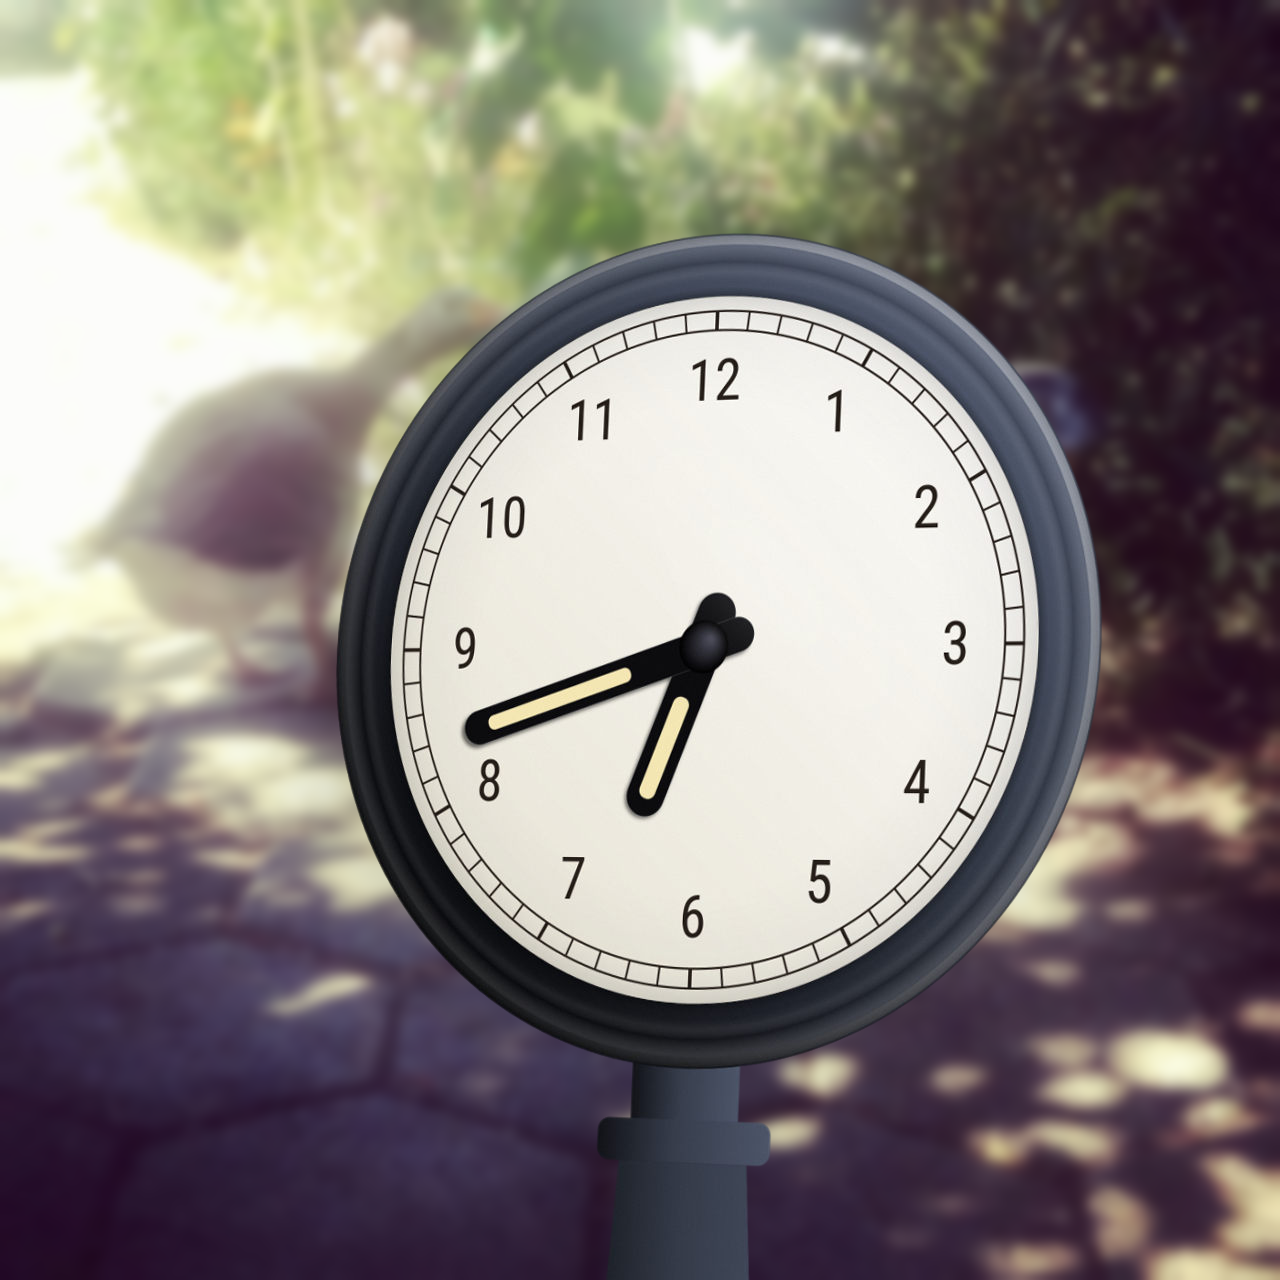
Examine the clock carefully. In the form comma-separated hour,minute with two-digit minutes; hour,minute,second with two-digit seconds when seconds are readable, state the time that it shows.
6,42
